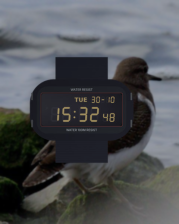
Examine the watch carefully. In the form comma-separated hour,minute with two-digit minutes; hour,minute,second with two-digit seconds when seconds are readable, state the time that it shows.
15,32,48
